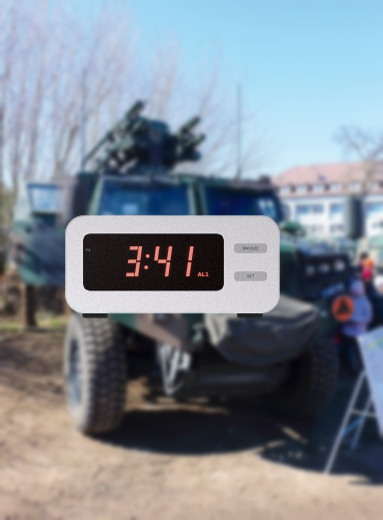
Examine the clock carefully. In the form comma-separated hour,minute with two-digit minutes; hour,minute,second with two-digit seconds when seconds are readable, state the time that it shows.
3,41
